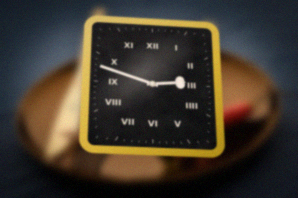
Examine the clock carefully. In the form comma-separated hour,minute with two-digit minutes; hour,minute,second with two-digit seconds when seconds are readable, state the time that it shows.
2,48
